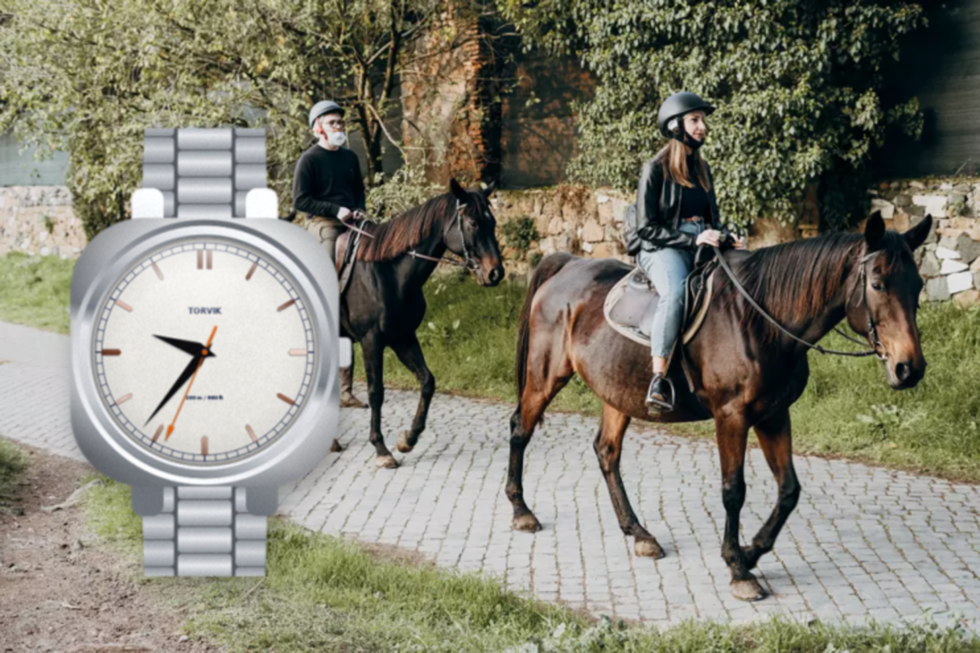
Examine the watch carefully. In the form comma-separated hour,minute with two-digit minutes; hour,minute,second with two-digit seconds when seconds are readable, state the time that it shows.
9,36,34
